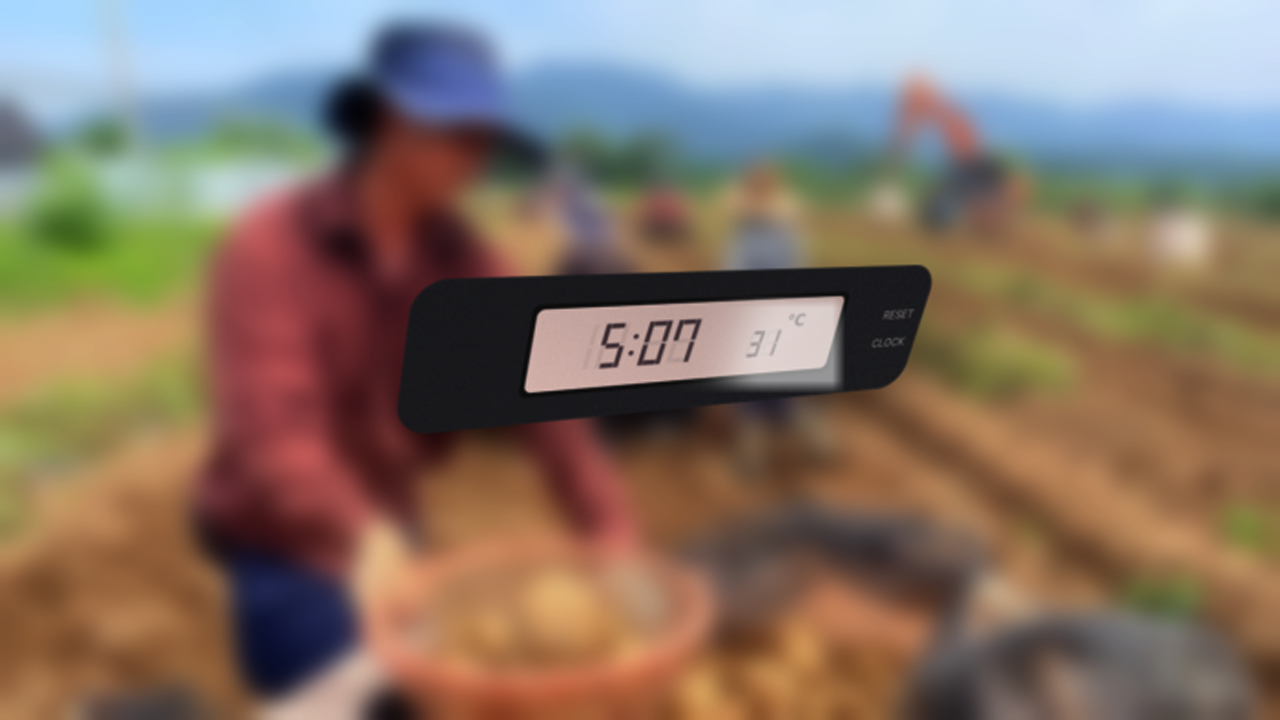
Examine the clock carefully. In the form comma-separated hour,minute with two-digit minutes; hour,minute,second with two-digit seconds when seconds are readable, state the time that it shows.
5,07
